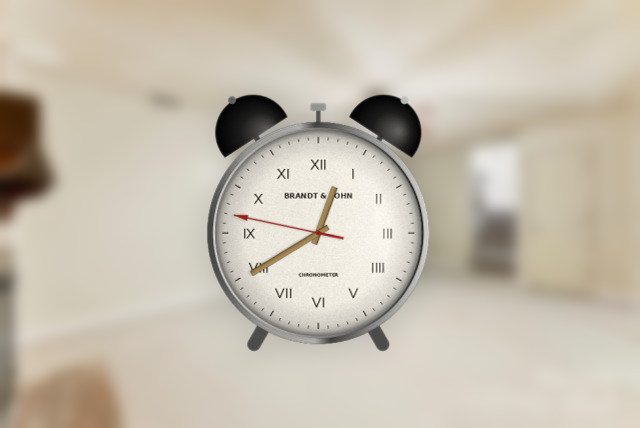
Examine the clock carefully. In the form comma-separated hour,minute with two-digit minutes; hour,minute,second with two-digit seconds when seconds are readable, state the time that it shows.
12,39,47
